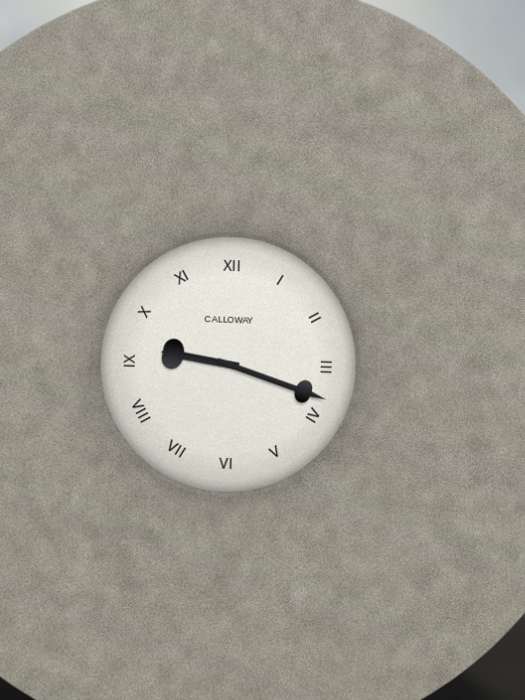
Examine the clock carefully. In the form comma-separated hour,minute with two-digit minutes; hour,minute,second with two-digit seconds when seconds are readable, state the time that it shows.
9,18
